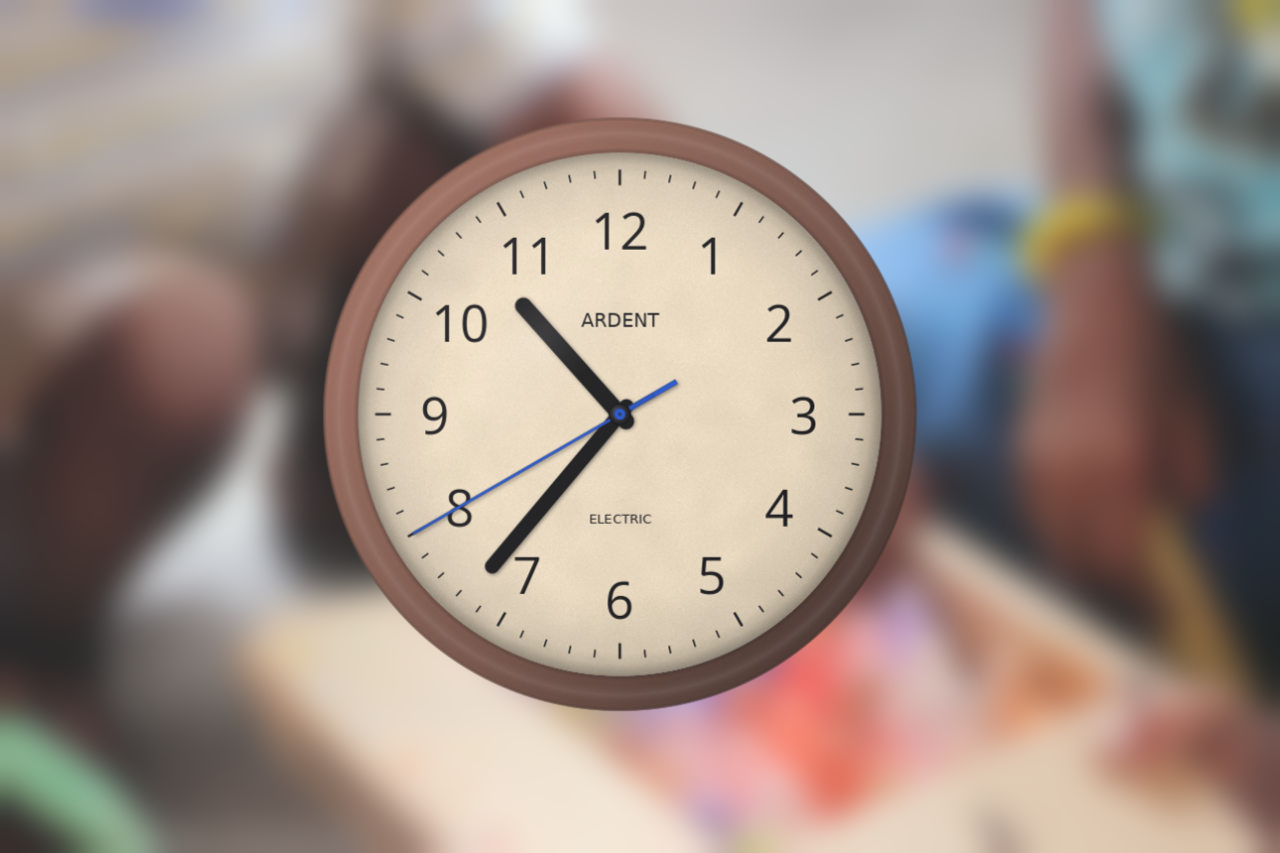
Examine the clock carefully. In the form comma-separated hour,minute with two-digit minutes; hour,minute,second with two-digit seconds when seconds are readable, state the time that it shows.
10,36,40
